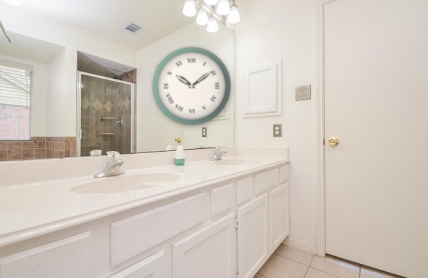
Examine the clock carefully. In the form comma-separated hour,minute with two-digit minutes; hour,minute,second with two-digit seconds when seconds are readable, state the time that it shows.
10,09
